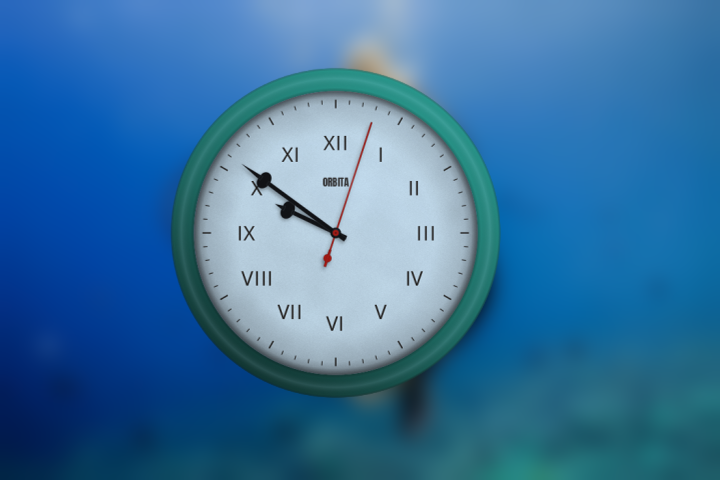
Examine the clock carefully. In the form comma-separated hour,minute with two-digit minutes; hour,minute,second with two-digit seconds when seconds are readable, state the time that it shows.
9,51,03
